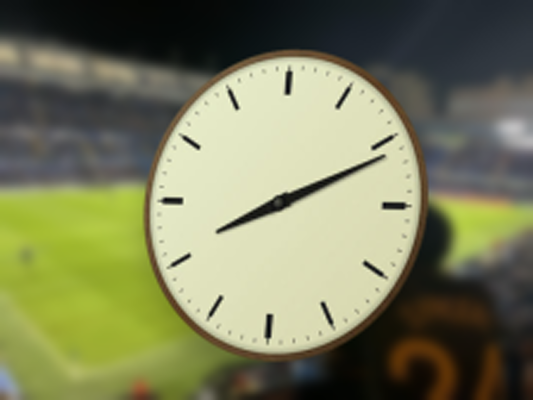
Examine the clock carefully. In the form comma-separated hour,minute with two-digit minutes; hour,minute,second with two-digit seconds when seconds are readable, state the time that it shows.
8,11
